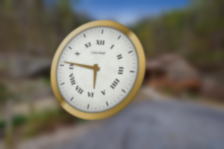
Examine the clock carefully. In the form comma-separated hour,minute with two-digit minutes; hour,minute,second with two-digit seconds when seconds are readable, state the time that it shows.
5,46
